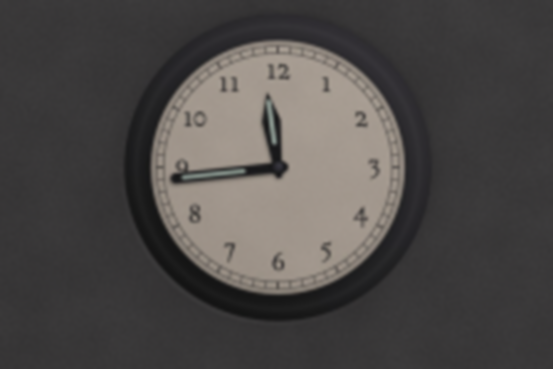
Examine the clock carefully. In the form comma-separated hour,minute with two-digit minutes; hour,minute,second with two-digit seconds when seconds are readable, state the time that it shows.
11,44
